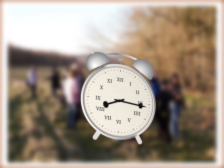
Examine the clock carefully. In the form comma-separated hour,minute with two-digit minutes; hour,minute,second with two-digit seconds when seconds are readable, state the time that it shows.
8,16
